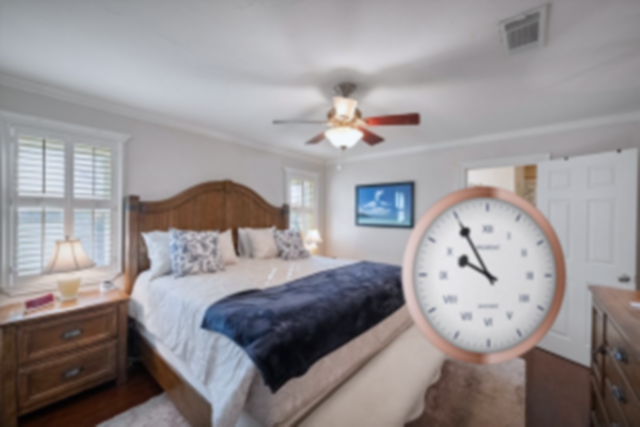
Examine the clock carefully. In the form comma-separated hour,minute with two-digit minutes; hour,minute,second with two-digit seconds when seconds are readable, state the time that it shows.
9,55
